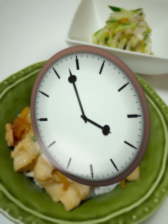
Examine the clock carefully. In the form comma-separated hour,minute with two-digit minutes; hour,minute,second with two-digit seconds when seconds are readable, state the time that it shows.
3,58
